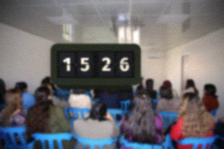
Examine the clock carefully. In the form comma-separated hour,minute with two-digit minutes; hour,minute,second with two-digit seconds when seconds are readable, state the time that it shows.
15,26
